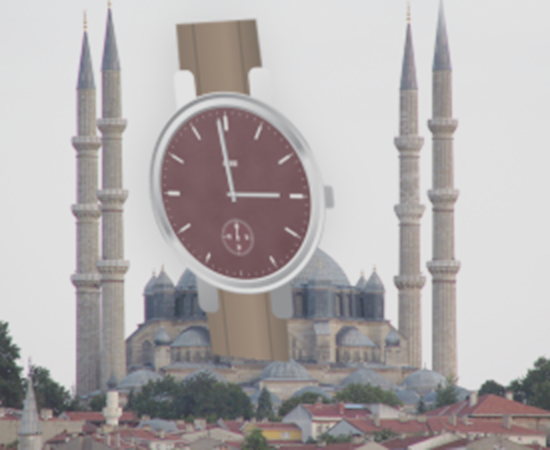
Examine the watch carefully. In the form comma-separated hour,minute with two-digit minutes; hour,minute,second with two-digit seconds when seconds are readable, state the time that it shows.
2,59
